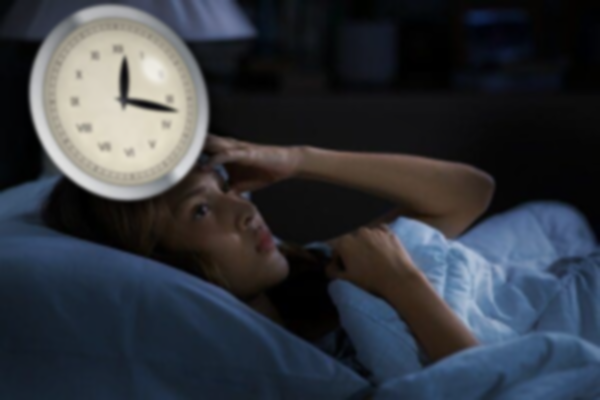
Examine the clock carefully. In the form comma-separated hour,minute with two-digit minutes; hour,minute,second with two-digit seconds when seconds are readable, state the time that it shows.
12,17
